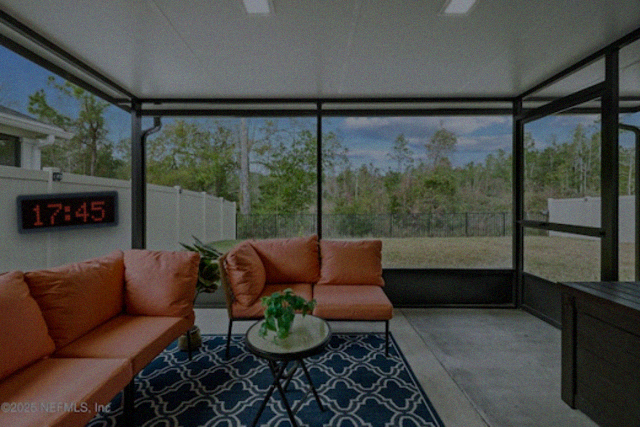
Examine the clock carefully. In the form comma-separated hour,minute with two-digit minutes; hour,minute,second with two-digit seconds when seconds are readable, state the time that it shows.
17,45
